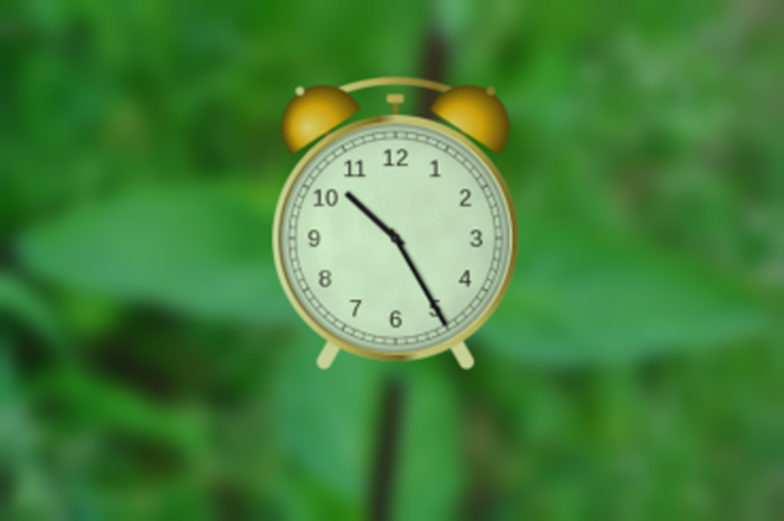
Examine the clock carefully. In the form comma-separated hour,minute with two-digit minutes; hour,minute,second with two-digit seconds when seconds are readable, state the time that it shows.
10,25
